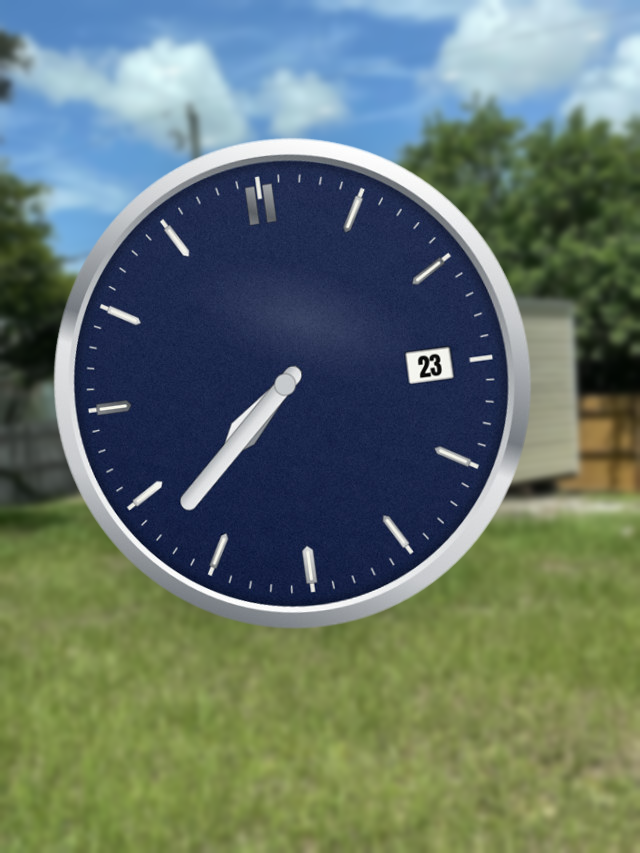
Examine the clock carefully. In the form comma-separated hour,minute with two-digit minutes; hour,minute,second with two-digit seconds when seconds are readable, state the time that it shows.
7,38
